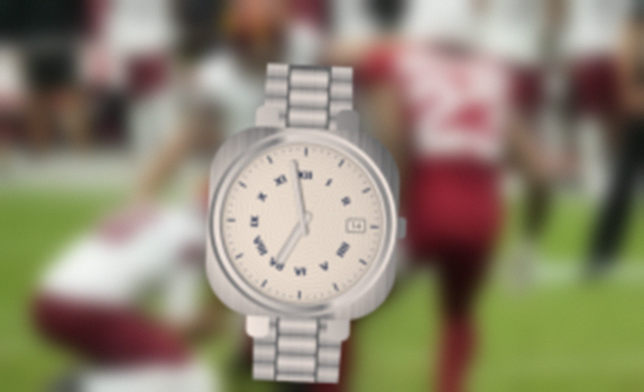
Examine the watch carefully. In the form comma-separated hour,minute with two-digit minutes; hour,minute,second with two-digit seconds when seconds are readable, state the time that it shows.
6,58
